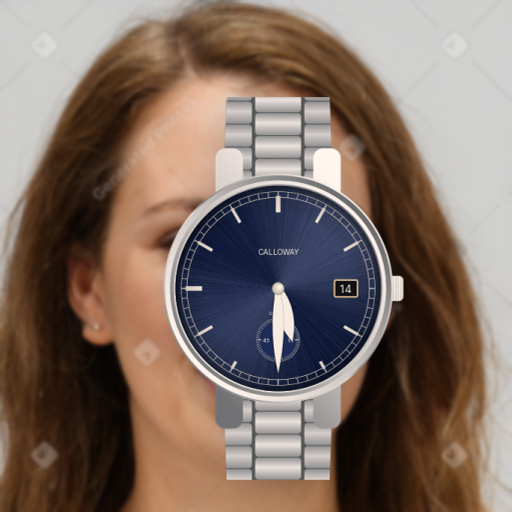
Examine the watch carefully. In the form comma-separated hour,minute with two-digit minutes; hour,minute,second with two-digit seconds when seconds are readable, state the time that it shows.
5,30
